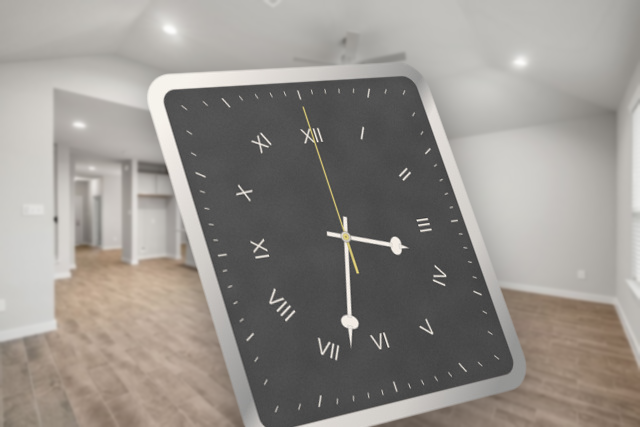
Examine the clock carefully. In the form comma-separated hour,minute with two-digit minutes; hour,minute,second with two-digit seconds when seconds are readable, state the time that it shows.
3,33,00
